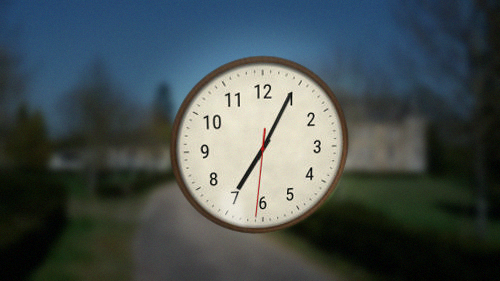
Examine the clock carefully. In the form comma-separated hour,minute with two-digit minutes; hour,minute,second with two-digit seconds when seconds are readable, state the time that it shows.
7,04,31
